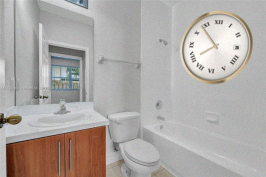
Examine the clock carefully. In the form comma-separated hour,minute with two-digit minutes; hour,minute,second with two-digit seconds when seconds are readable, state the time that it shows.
7,53
